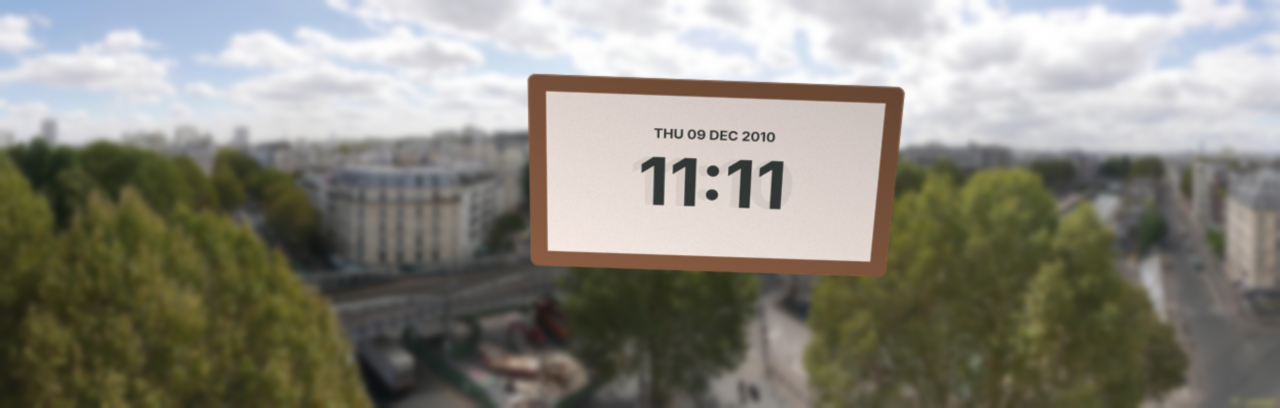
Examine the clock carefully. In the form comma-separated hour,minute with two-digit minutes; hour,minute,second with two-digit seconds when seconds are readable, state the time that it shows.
11,11
